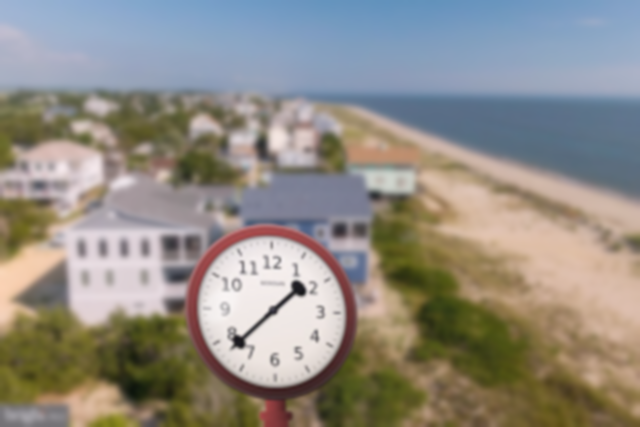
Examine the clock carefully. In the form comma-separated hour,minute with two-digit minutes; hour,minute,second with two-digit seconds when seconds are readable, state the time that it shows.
1,38
